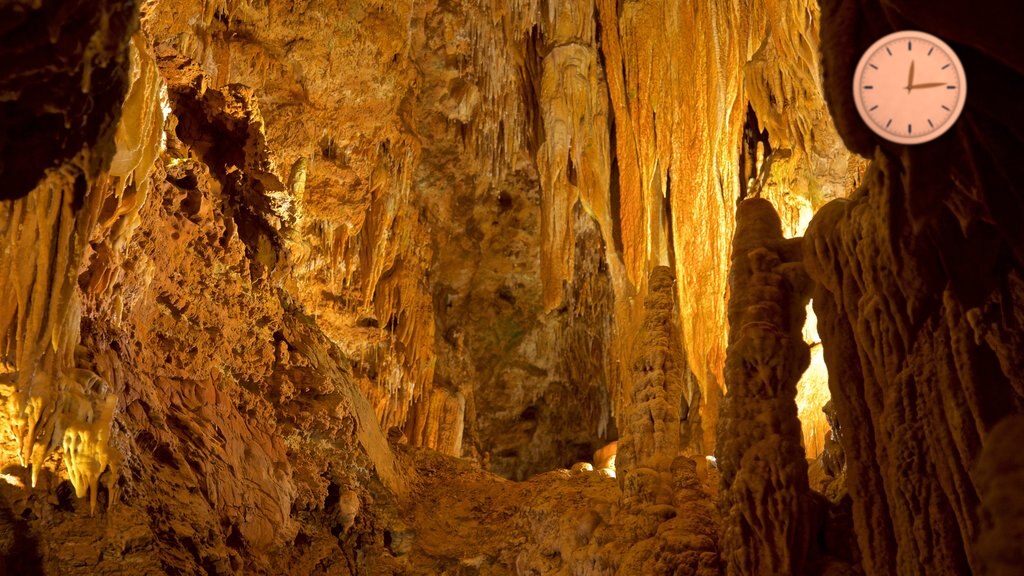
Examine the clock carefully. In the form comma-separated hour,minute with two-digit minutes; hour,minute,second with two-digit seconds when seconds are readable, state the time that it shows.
12,14
